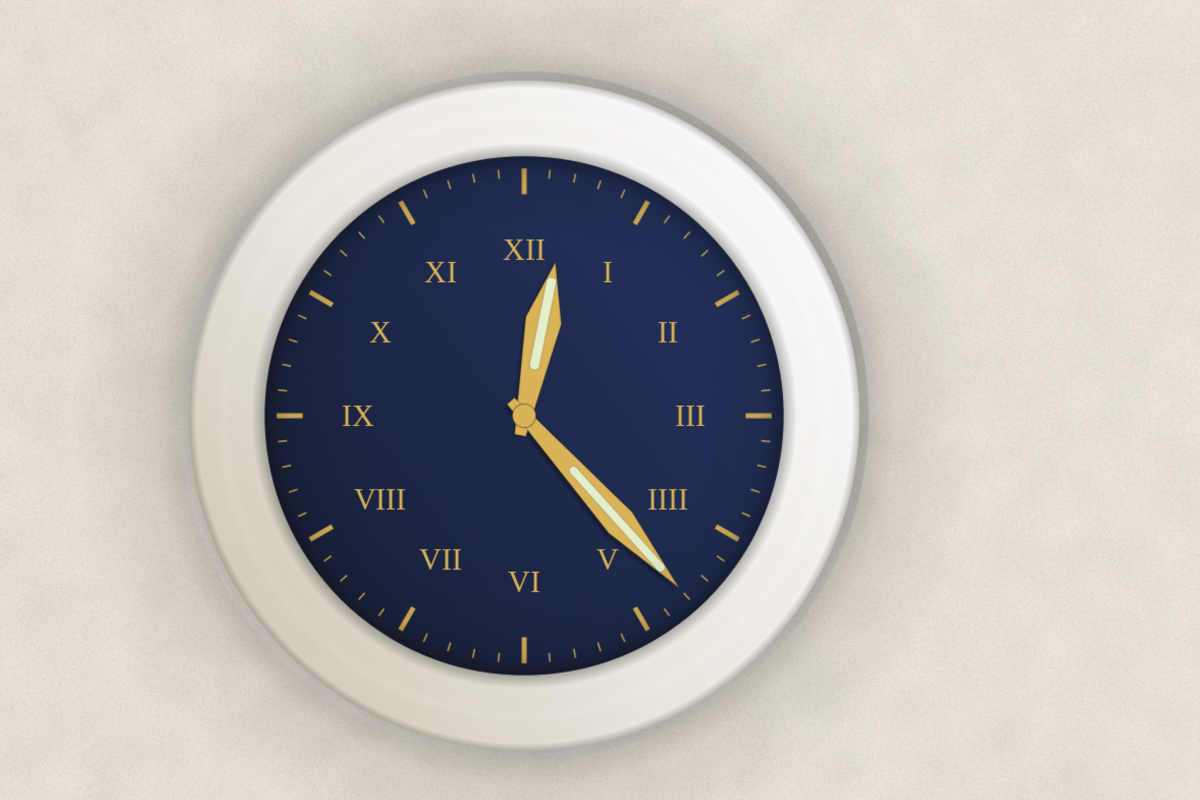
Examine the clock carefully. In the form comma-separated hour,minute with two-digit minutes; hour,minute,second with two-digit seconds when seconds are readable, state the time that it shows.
12,23
